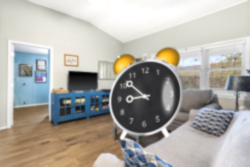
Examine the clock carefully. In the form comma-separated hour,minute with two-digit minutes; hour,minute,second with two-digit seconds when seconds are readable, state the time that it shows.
8,52
